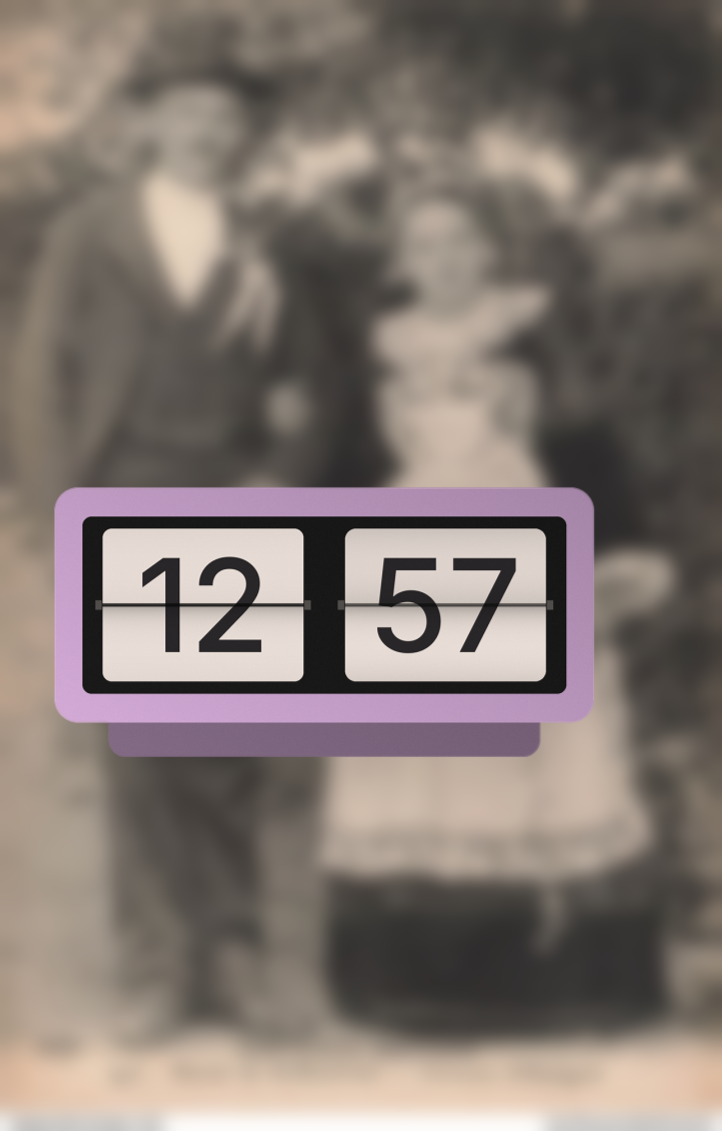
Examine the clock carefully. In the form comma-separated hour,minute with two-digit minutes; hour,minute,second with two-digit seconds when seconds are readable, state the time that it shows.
12,57
